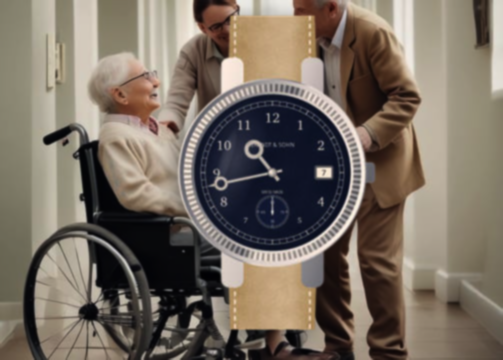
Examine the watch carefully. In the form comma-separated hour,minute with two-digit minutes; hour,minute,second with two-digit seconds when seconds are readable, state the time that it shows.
10,43
